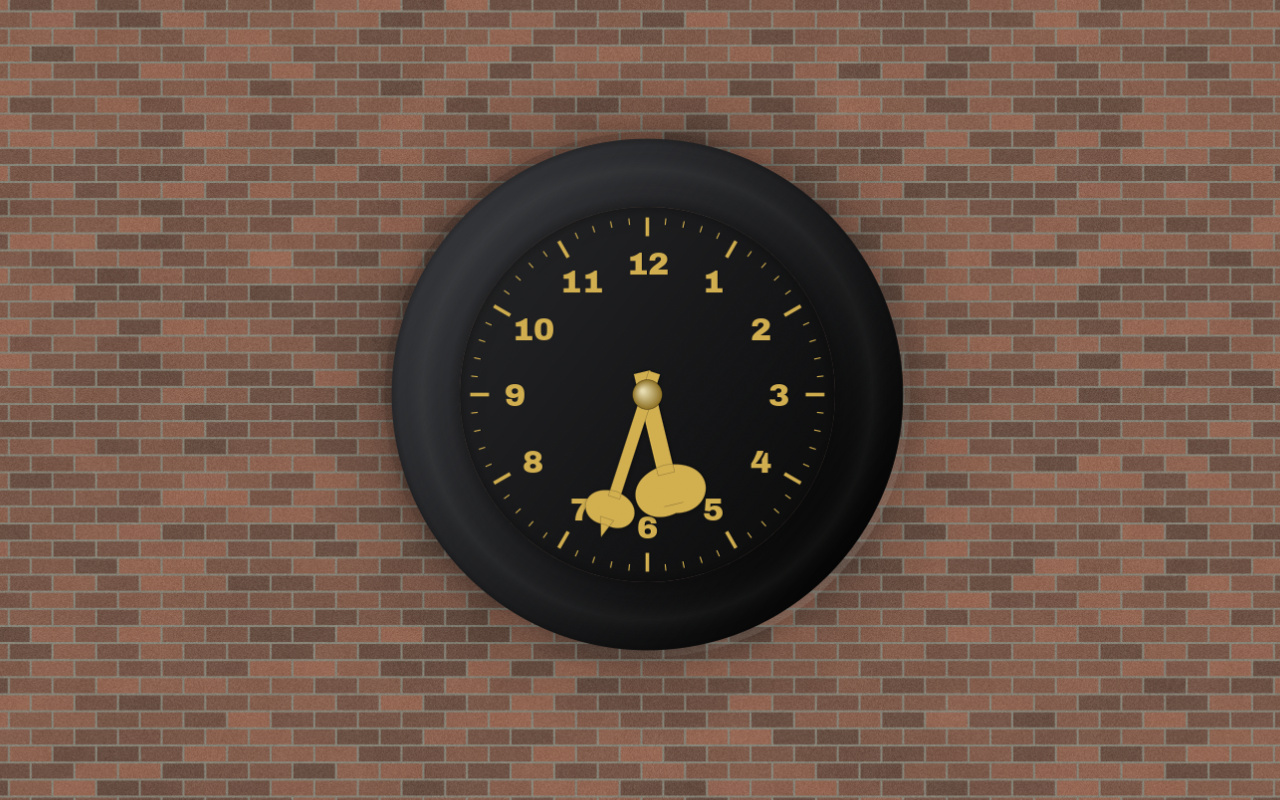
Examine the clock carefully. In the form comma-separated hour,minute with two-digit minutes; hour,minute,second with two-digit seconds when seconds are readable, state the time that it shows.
5,33
